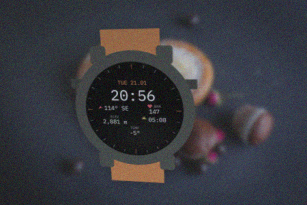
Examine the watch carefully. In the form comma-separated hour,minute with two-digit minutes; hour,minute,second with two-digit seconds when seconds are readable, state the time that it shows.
20,56
